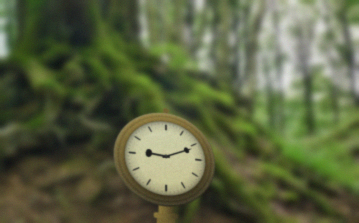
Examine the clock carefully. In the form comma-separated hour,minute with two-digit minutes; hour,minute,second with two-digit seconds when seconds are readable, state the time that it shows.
9,11
